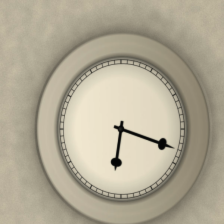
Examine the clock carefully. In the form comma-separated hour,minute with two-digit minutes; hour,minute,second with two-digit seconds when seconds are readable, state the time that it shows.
6,18
